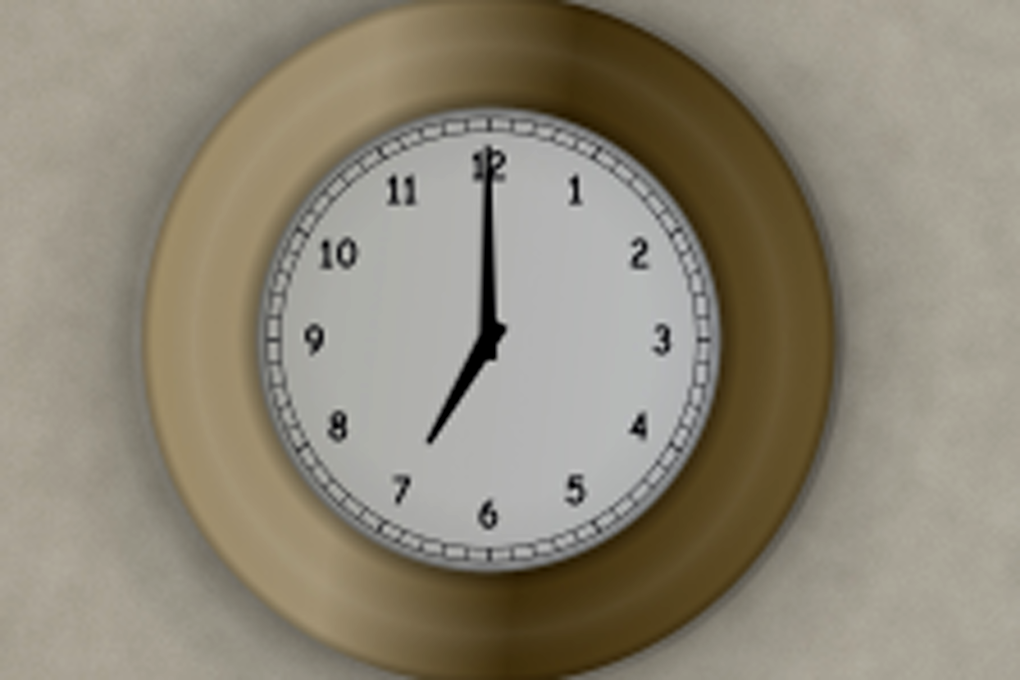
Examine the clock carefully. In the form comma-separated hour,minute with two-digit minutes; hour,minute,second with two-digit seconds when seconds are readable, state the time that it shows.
7,00
